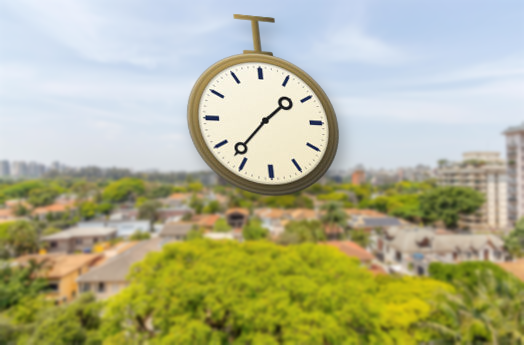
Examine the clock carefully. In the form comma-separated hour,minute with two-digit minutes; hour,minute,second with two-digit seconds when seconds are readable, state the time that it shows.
1,37
